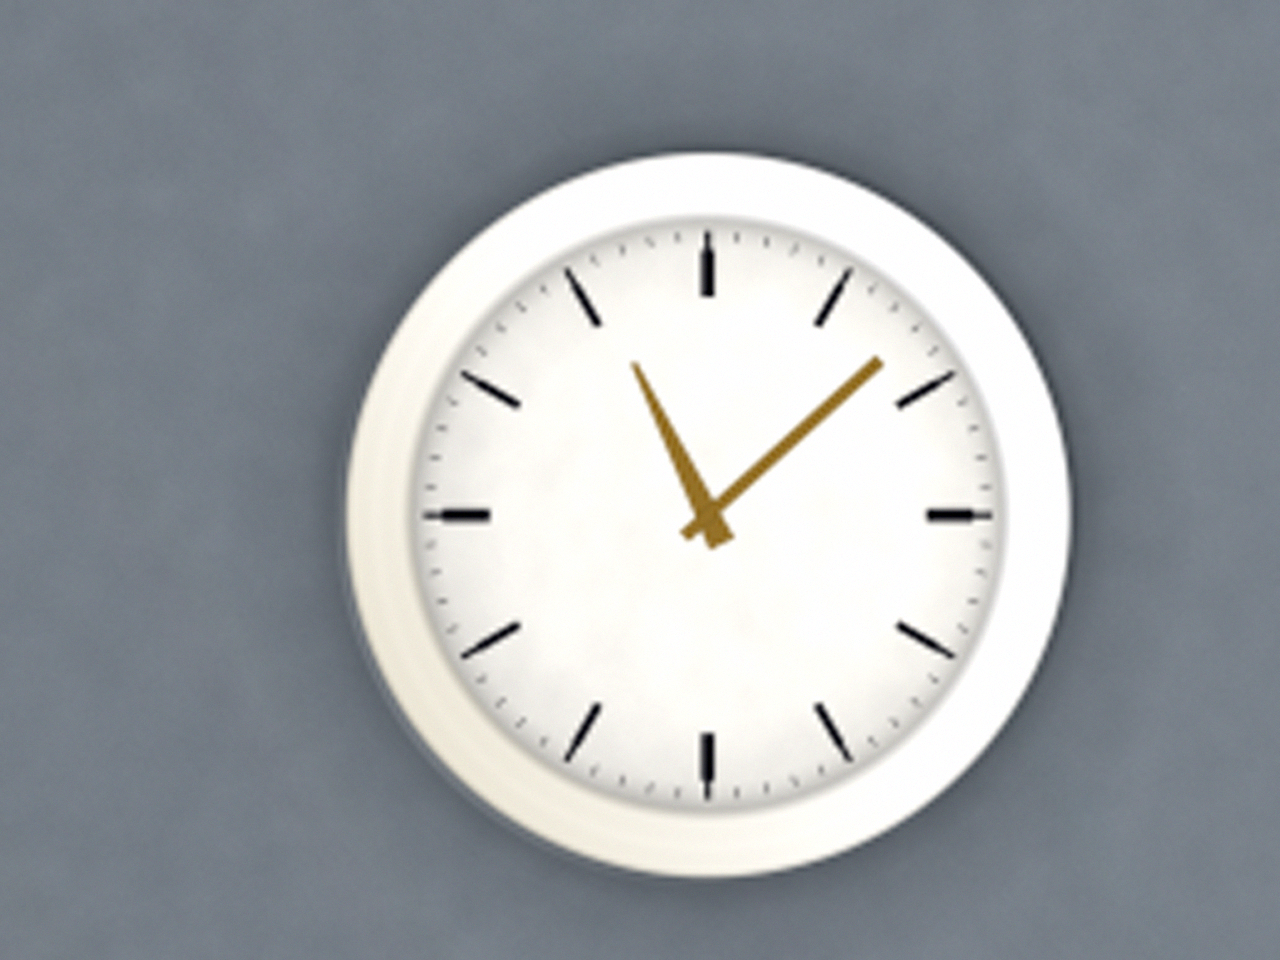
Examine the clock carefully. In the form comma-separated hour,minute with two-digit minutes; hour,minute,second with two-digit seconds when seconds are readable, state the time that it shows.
11,08
